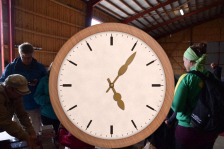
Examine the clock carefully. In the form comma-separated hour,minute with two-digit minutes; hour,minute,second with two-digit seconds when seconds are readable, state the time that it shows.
5,06
